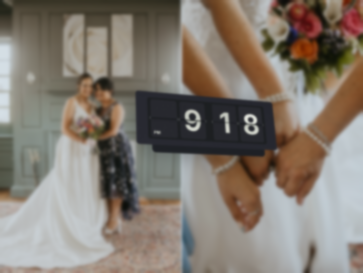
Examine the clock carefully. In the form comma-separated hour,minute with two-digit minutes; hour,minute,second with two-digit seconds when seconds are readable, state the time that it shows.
9,18
